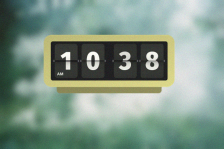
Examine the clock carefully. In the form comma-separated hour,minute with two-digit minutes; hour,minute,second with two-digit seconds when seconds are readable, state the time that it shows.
10,38
